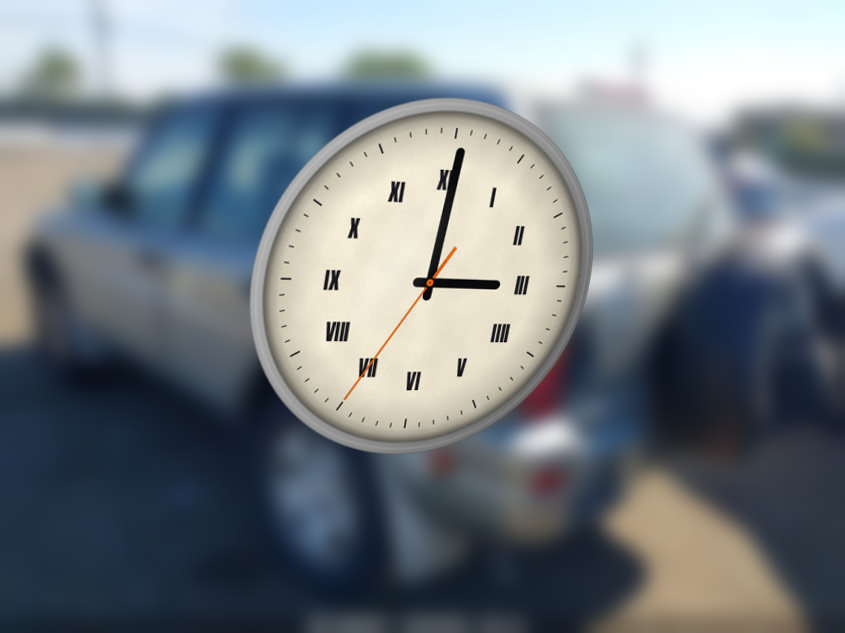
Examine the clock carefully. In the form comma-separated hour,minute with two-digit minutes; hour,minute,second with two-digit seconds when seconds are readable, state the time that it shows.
3,00,35
